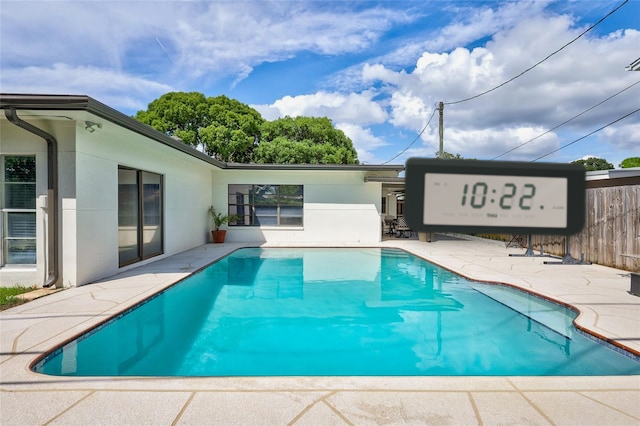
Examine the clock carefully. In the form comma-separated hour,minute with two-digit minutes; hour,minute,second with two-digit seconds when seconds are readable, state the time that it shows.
10,22
